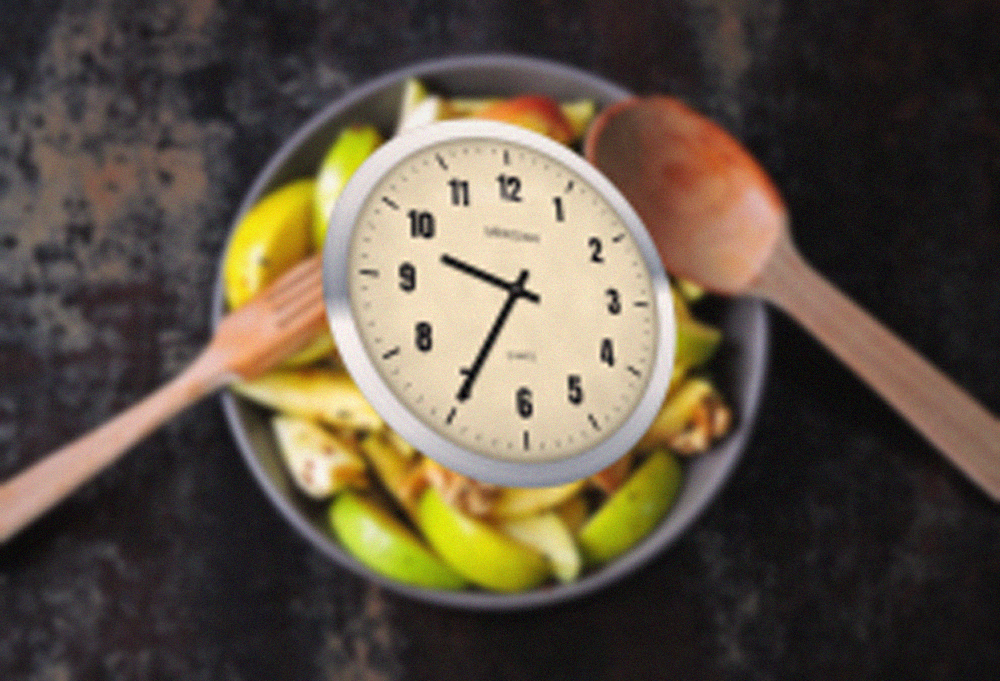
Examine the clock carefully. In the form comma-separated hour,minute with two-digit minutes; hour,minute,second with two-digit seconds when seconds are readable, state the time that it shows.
9,35
